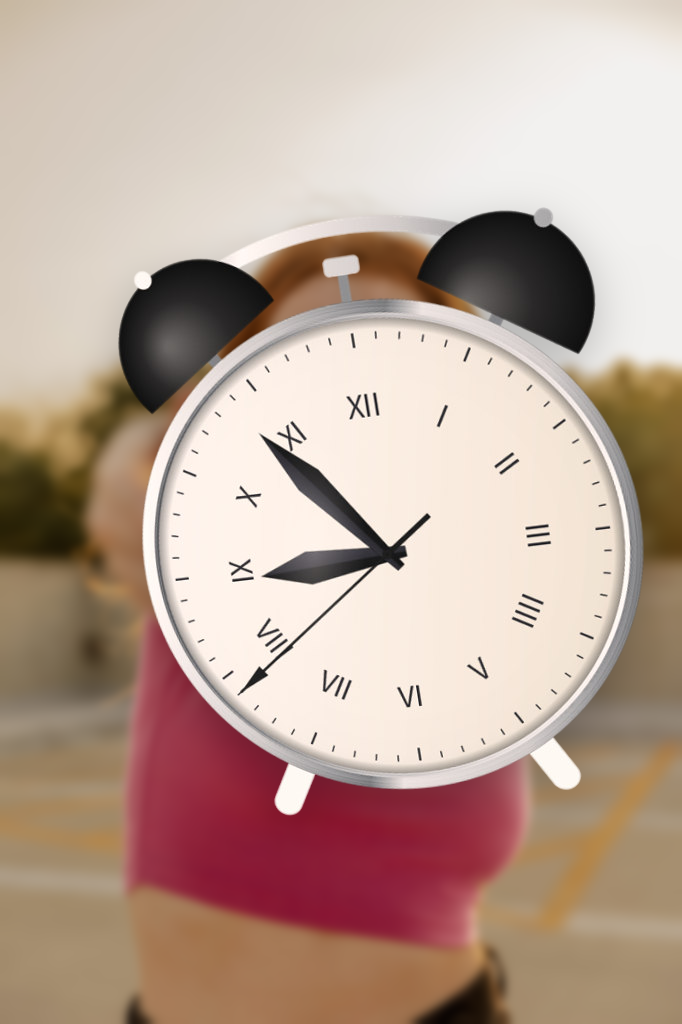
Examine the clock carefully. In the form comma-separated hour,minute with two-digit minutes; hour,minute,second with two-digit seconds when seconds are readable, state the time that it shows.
8,53,39
